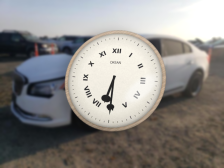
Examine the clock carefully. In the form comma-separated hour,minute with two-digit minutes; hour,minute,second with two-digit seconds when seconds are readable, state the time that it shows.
6,30
